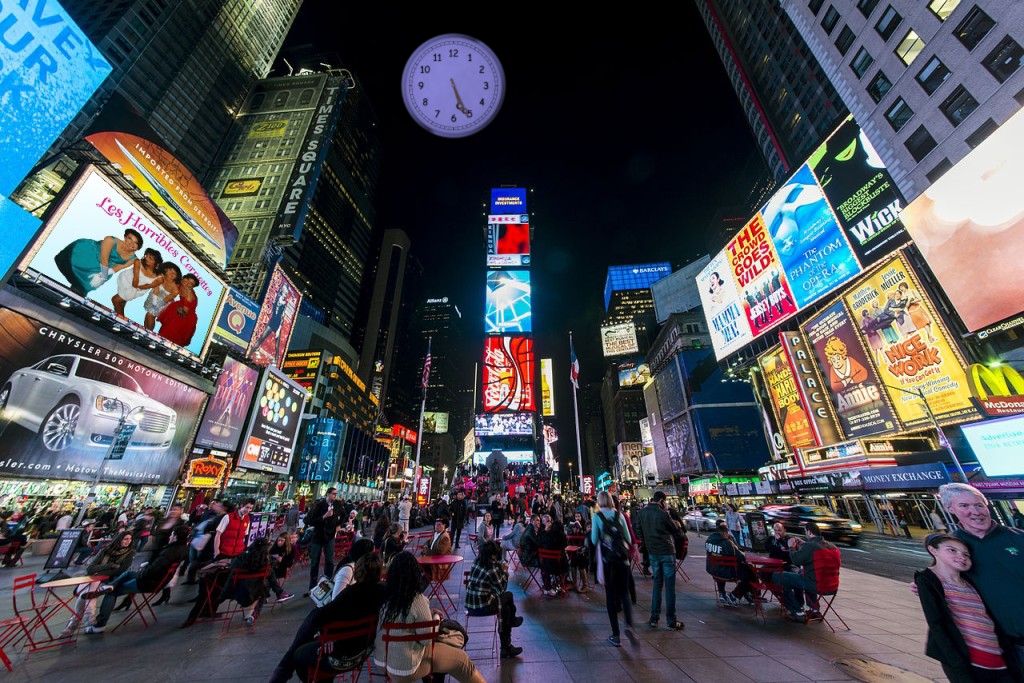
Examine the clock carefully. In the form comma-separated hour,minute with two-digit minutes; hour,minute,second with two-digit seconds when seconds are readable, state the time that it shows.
5,26
